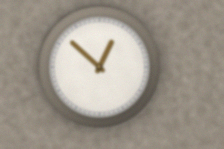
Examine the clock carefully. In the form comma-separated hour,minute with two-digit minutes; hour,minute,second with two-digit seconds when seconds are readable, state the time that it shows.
12,52
